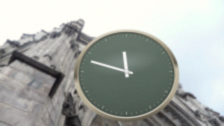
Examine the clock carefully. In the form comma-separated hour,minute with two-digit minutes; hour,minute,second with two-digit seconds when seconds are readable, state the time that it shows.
11,48
